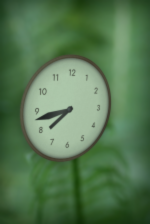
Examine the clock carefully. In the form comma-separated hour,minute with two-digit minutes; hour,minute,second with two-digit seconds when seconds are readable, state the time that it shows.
7,43
